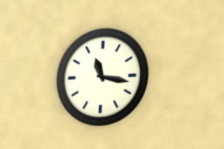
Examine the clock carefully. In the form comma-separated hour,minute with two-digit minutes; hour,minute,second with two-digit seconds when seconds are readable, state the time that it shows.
11,17
